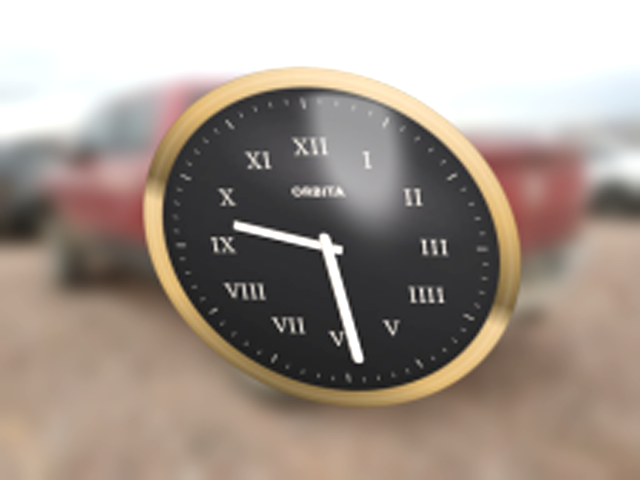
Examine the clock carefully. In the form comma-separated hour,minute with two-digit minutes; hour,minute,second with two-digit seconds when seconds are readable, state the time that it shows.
9,29
